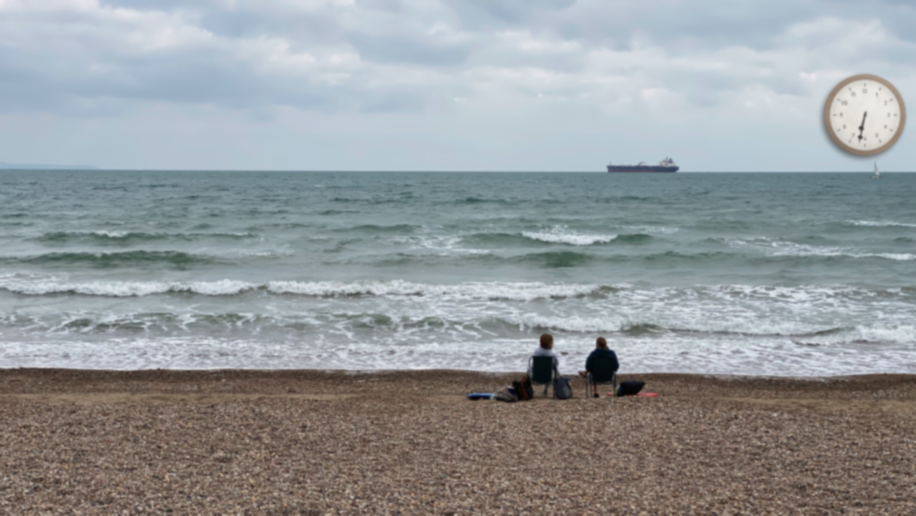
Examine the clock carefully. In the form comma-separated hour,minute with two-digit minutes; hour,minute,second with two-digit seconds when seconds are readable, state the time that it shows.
6,32
